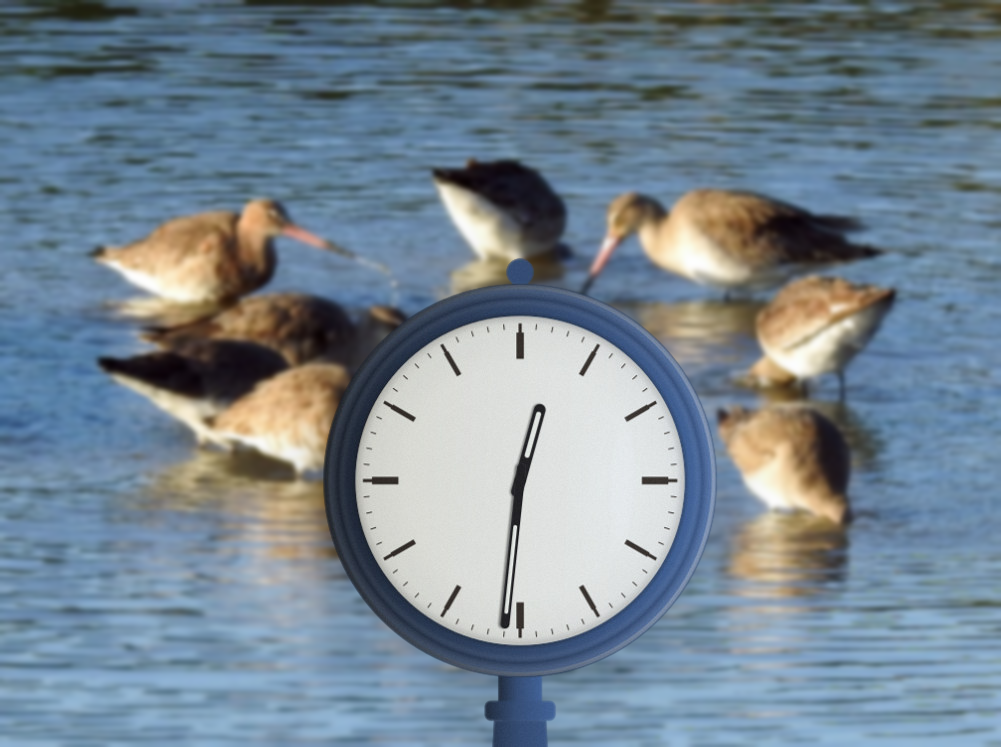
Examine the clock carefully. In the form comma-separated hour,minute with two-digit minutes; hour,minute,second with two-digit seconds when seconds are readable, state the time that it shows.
12,31
